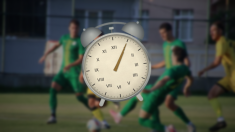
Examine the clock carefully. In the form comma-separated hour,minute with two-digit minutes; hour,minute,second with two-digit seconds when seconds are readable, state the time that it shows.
1,05
